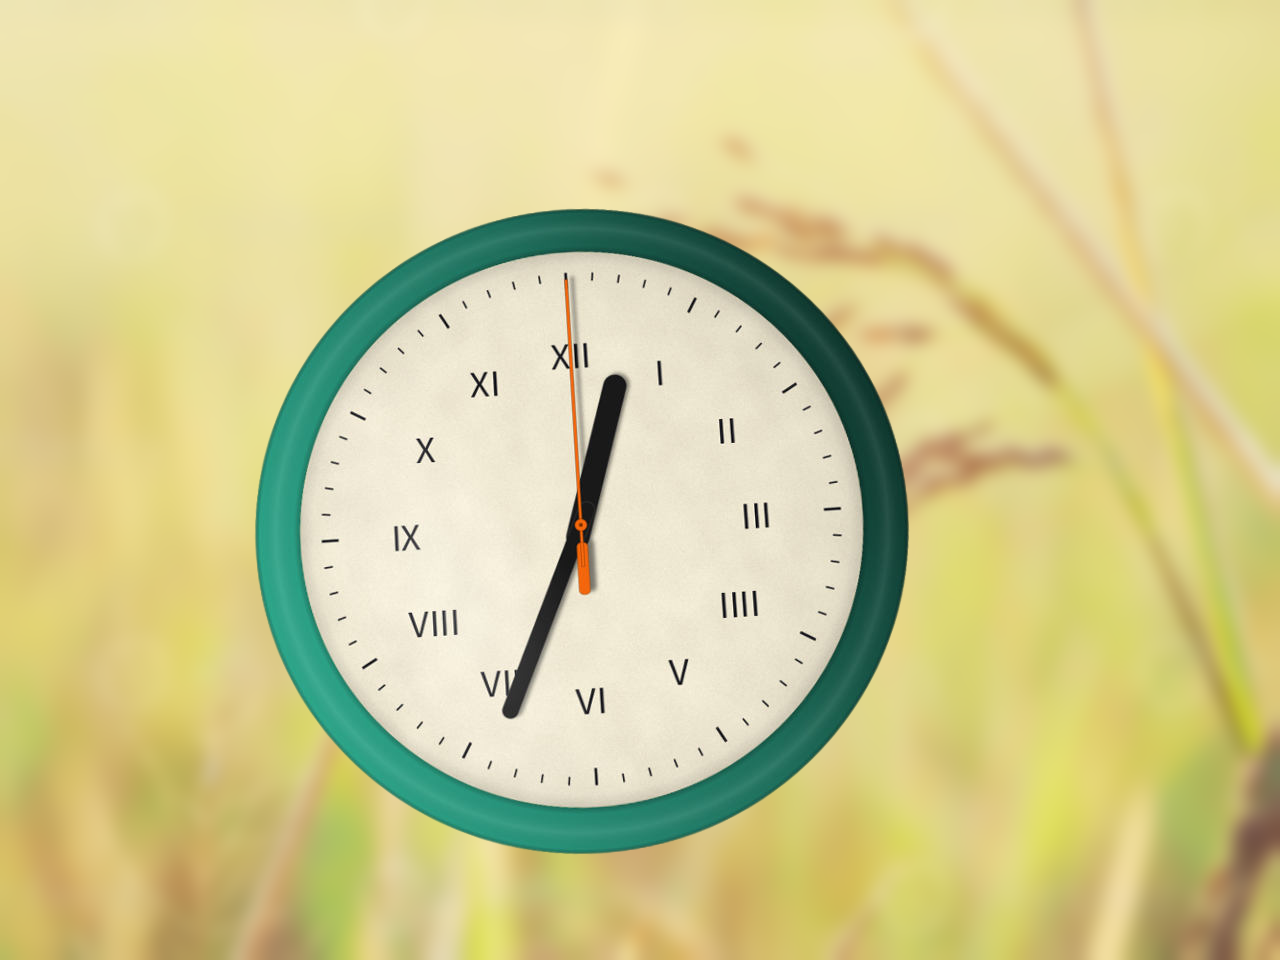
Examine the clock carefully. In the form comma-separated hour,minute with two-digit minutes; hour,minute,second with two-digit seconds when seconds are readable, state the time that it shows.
12,34,00
